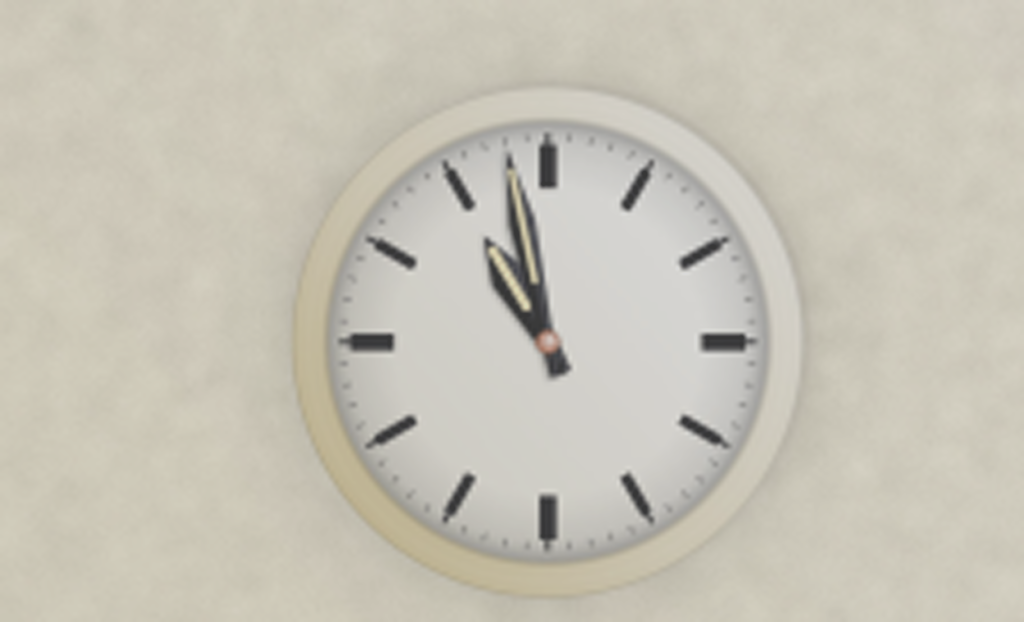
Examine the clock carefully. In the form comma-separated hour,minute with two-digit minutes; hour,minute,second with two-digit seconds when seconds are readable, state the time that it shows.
10,58
